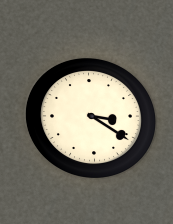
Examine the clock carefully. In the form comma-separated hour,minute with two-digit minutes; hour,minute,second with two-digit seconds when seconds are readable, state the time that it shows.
3,21
